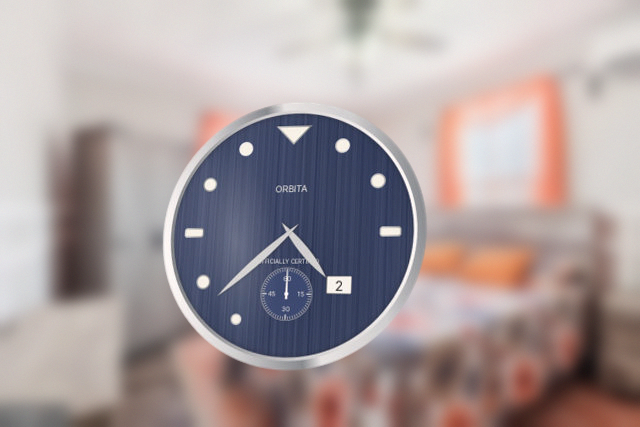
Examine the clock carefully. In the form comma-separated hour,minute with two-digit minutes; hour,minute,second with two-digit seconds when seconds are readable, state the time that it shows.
4,38
